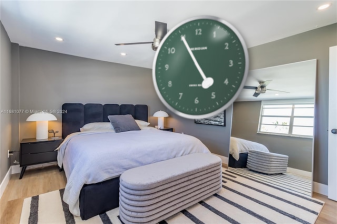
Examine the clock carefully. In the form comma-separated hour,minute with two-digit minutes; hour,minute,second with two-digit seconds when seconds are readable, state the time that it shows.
4,55
